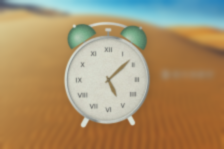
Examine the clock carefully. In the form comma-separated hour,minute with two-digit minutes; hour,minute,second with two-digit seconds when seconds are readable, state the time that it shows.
5,08
